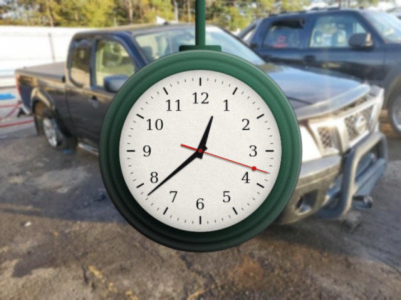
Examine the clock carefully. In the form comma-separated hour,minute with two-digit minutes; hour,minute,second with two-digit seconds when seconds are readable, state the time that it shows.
12,38,18
